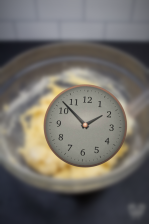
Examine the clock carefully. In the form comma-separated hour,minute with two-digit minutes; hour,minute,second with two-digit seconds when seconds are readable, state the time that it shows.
1,52
